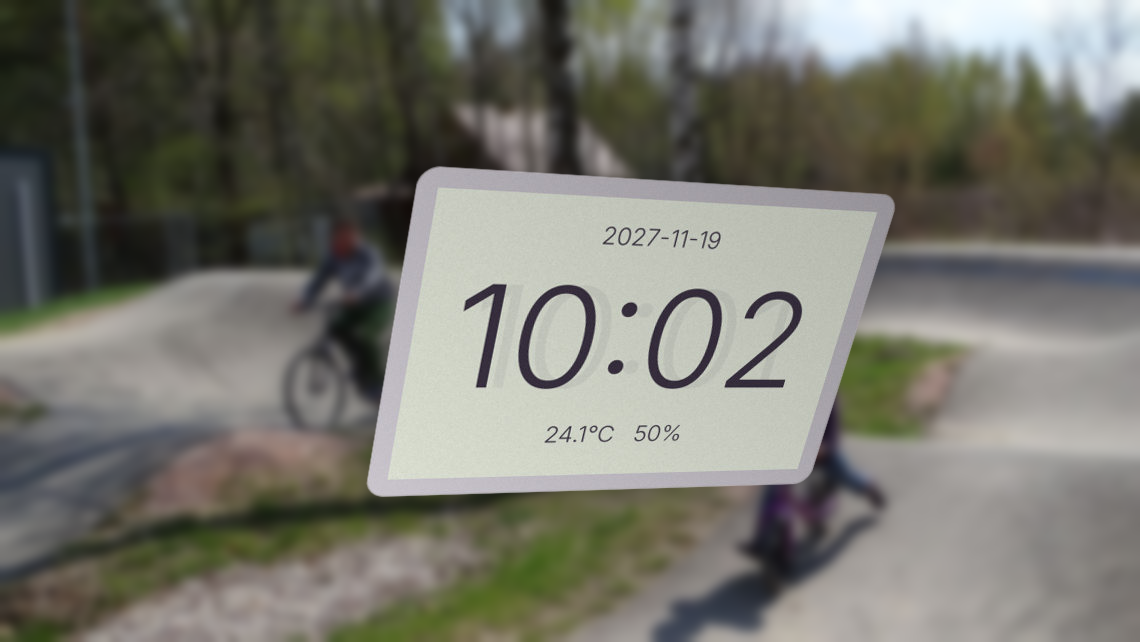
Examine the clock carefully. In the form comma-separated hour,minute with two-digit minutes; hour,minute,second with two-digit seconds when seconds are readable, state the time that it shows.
10,02
